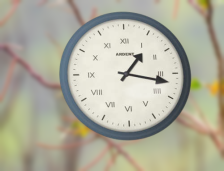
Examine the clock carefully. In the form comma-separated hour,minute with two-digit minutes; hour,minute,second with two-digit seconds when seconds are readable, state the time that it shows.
1,17
